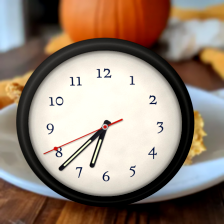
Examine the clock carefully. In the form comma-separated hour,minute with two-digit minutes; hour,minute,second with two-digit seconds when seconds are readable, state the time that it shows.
6,37,41
